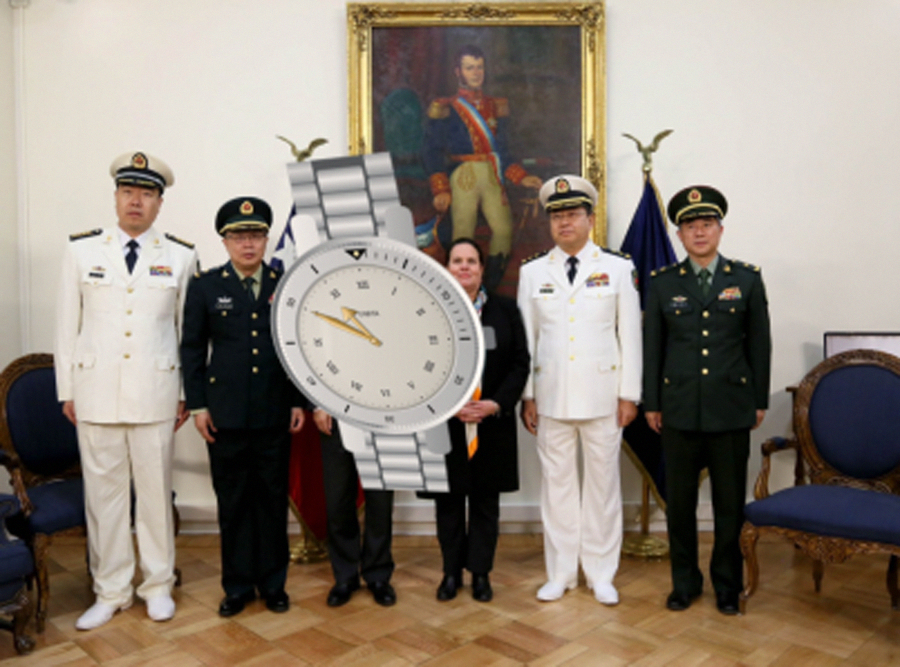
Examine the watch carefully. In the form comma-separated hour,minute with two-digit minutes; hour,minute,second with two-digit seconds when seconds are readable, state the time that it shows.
10,50
